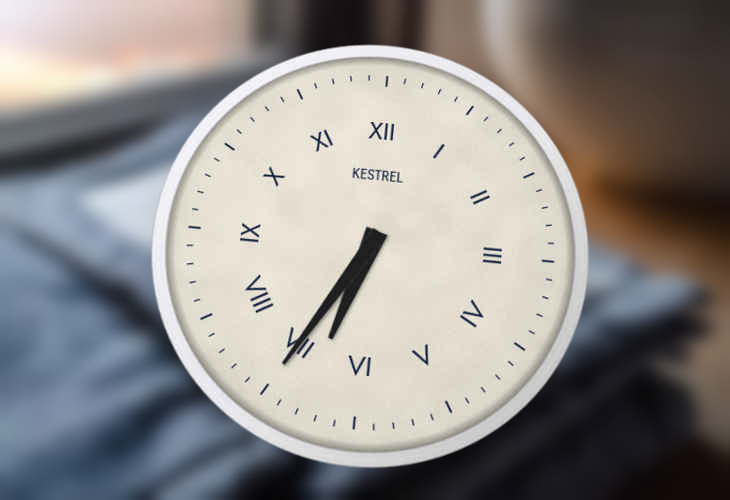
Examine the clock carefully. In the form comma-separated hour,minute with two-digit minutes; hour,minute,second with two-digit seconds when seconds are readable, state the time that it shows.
6,35
